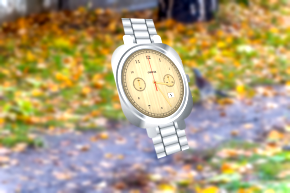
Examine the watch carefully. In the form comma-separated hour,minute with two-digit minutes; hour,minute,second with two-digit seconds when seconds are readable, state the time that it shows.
3,26
